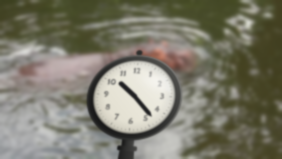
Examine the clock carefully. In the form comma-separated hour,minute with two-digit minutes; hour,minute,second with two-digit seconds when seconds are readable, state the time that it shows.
10,23
